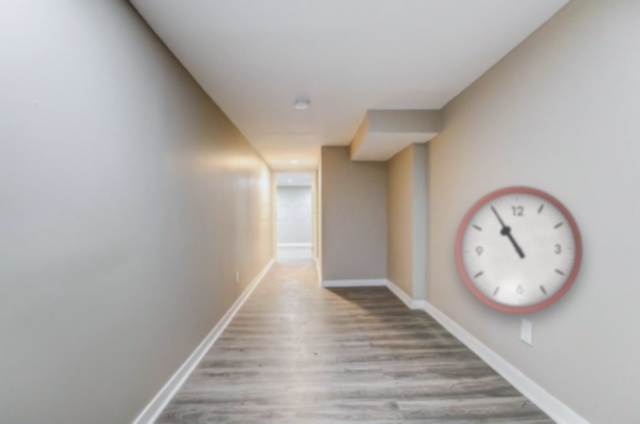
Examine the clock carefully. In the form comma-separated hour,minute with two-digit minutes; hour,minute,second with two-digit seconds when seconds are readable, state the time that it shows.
10,55
